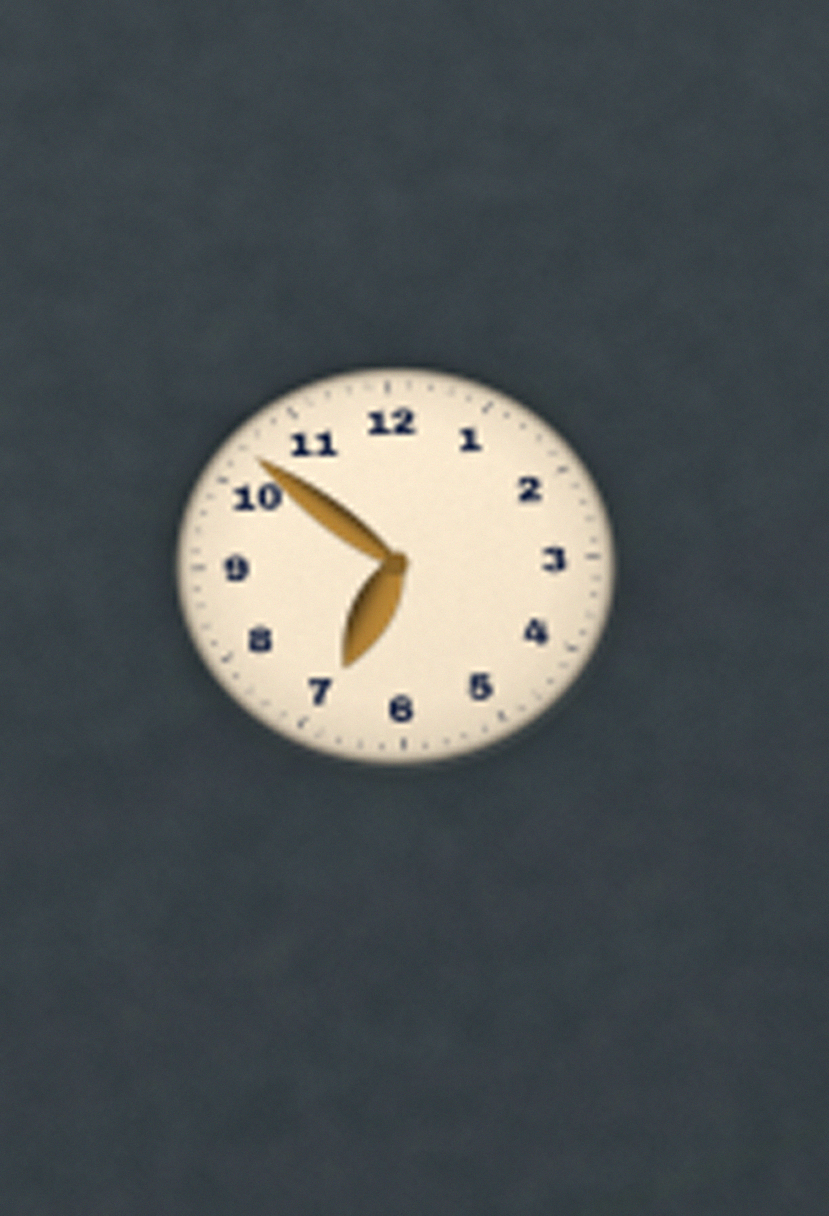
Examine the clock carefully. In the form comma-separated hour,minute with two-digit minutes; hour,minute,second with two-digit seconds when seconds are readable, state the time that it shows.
6,52
